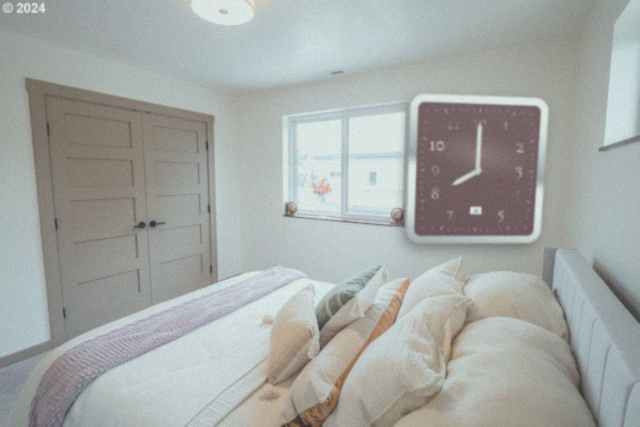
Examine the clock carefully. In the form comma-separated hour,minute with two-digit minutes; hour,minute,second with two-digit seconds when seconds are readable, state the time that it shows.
8,00
